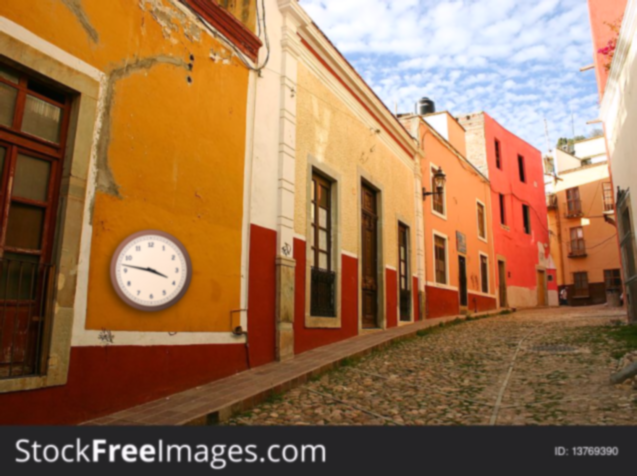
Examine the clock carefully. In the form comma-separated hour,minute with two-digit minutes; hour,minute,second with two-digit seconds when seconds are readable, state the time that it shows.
3,47
